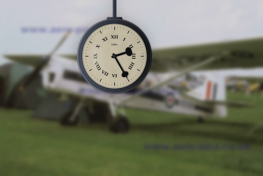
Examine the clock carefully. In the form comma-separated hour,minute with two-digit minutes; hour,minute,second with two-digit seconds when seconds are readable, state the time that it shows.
2,25
